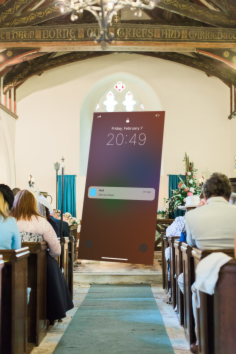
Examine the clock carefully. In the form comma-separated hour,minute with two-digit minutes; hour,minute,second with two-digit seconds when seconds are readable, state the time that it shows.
20,49
